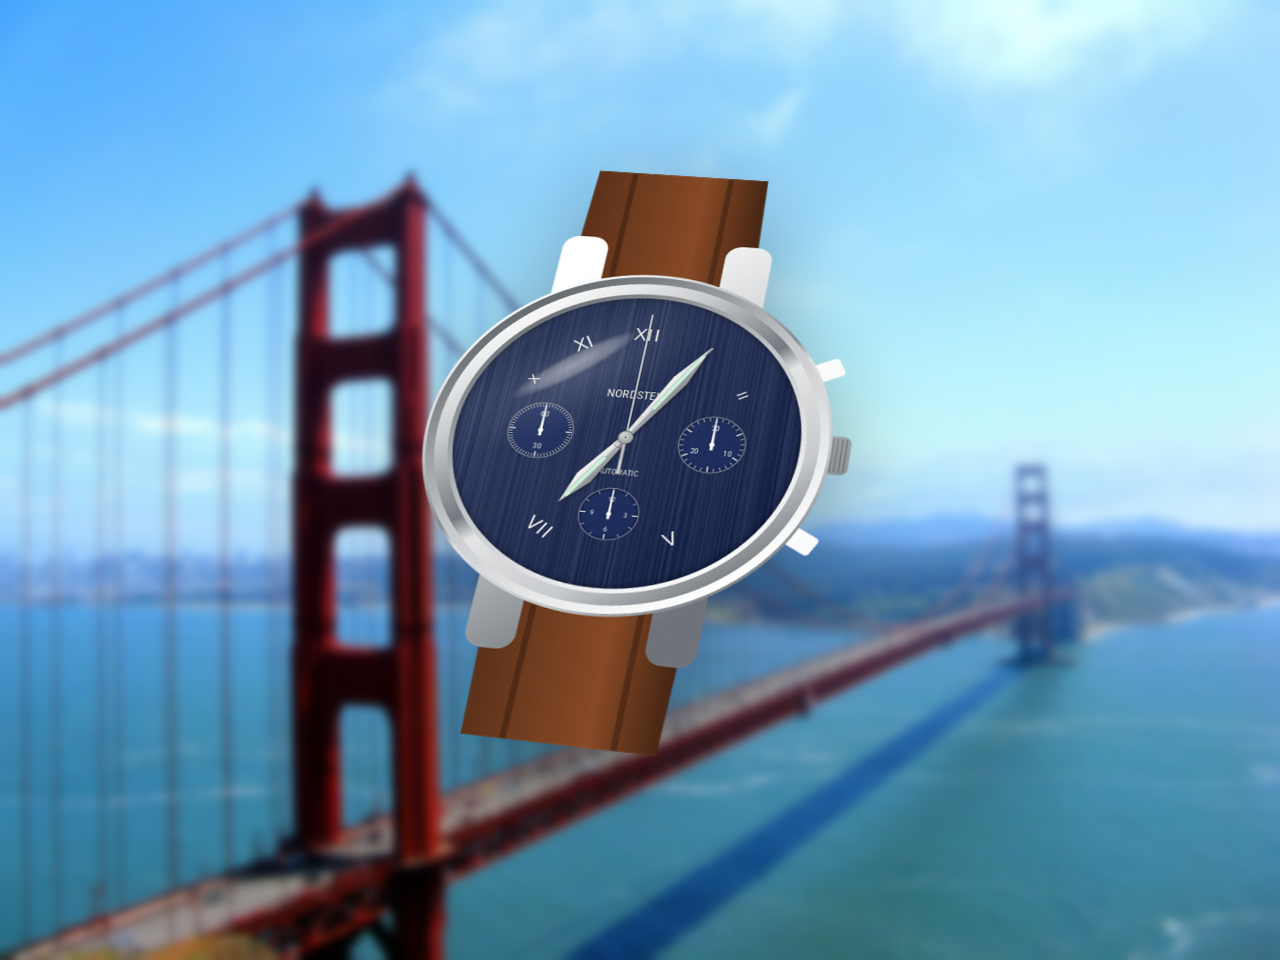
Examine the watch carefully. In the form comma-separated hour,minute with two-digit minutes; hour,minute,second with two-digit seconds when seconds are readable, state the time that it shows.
7,05
